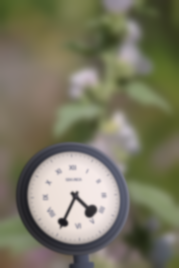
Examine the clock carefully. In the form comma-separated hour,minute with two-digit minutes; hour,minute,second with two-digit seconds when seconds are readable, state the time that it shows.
4,35
